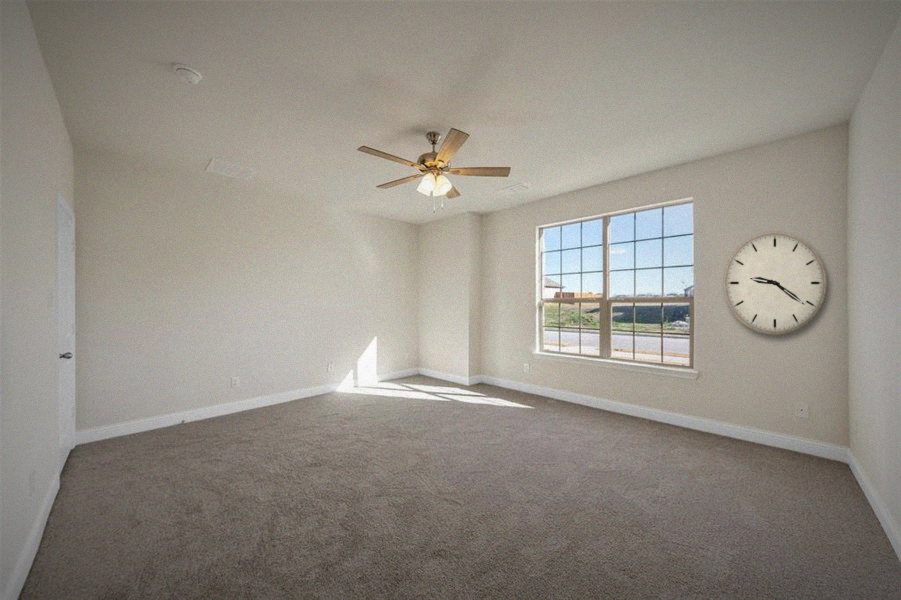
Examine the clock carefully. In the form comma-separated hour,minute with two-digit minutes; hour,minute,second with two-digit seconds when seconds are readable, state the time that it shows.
9,21
